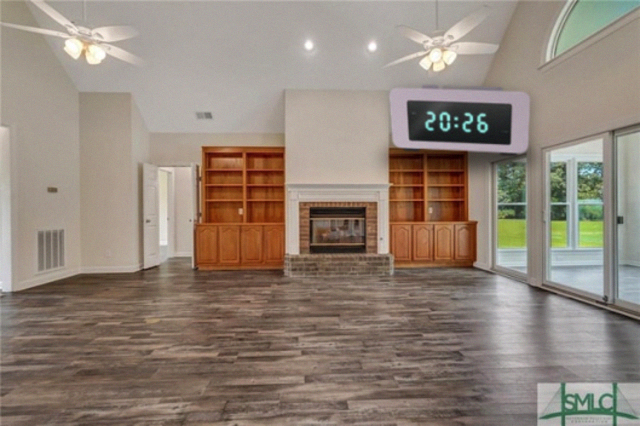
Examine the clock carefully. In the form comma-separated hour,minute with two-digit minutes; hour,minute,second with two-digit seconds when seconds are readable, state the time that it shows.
20,26
